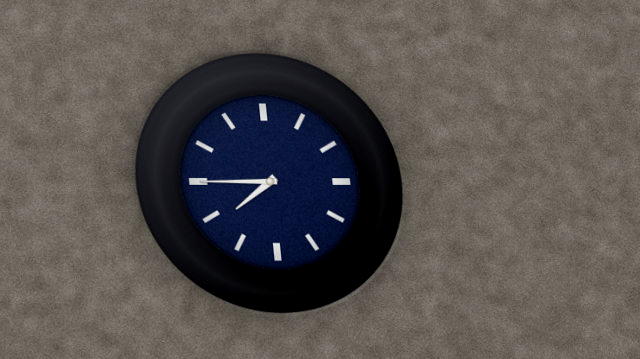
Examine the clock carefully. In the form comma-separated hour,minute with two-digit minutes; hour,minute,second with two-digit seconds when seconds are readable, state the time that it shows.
7,45
